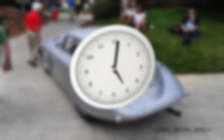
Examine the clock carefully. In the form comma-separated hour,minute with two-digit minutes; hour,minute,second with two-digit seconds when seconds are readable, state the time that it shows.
5,01
